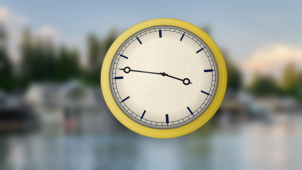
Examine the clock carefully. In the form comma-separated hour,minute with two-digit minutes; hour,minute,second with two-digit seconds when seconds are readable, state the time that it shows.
3,47
